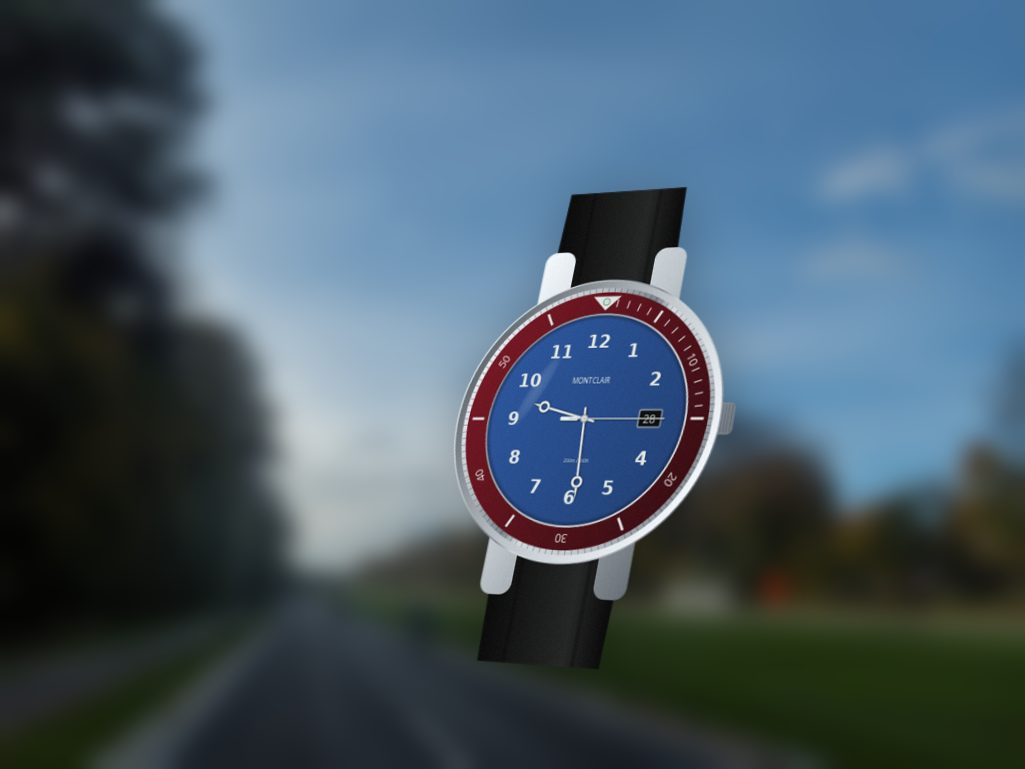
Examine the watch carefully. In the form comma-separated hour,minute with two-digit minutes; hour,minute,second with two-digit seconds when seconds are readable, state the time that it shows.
9,29,15
